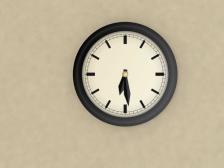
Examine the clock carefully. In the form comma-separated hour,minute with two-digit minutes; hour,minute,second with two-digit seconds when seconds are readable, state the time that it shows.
6,29
